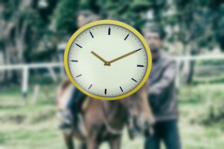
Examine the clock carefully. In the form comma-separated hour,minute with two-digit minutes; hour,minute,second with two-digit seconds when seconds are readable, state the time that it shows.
10,10
